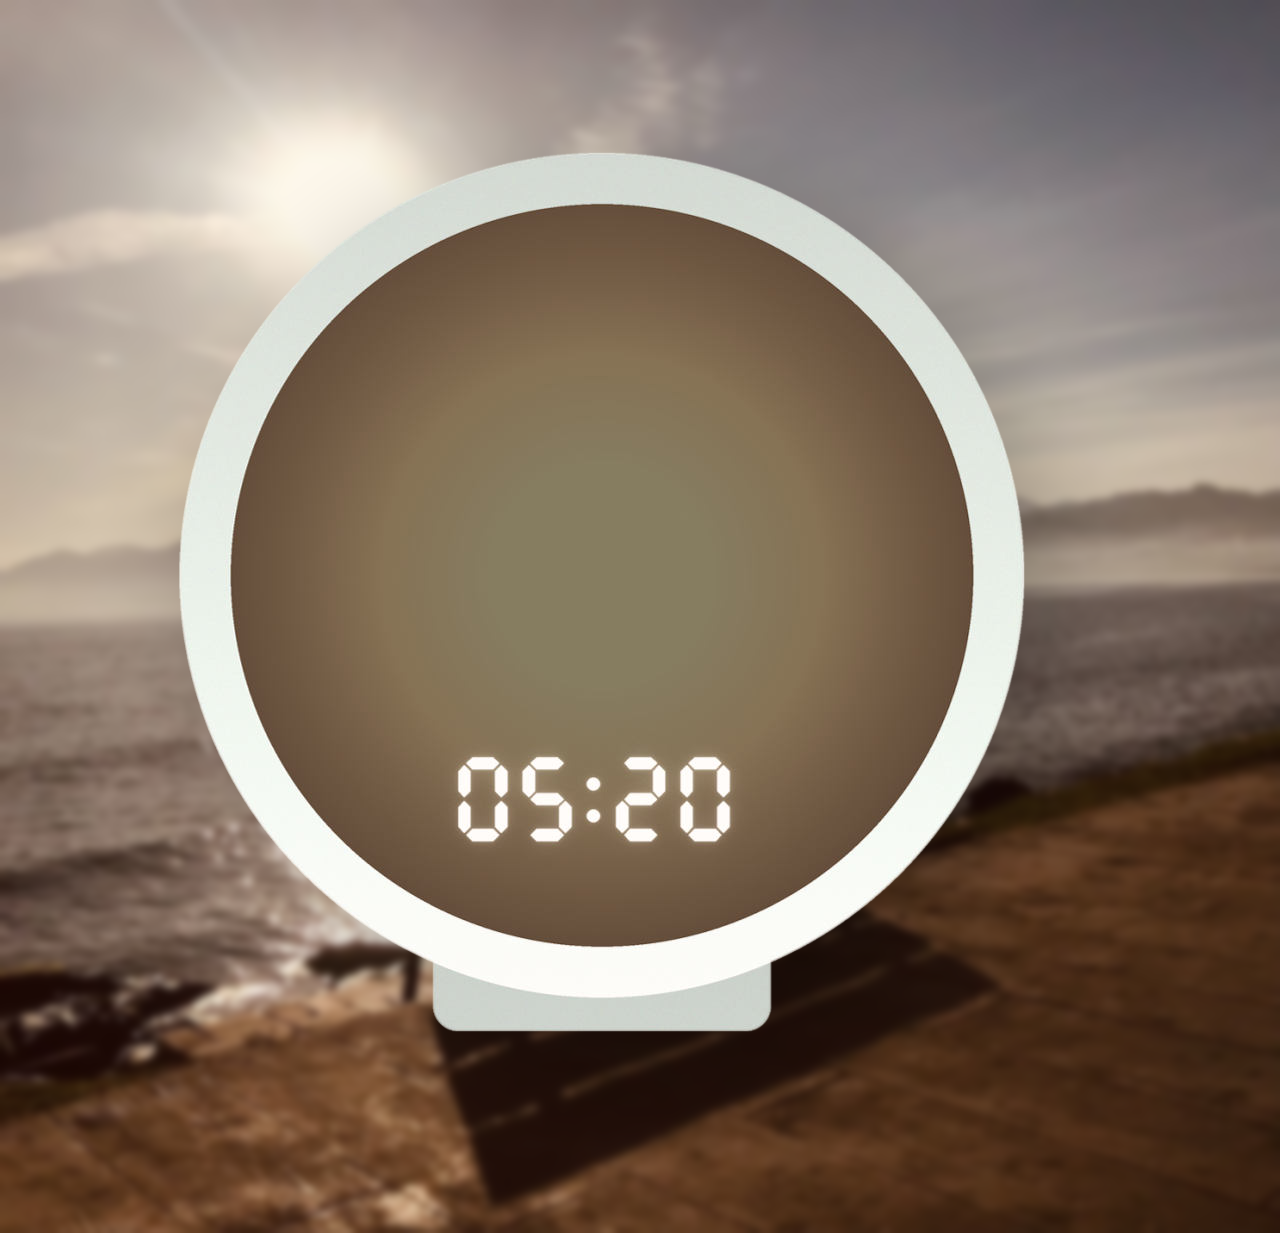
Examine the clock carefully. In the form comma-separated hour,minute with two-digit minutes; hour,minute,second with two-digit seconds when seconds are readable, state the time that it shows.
5,20
